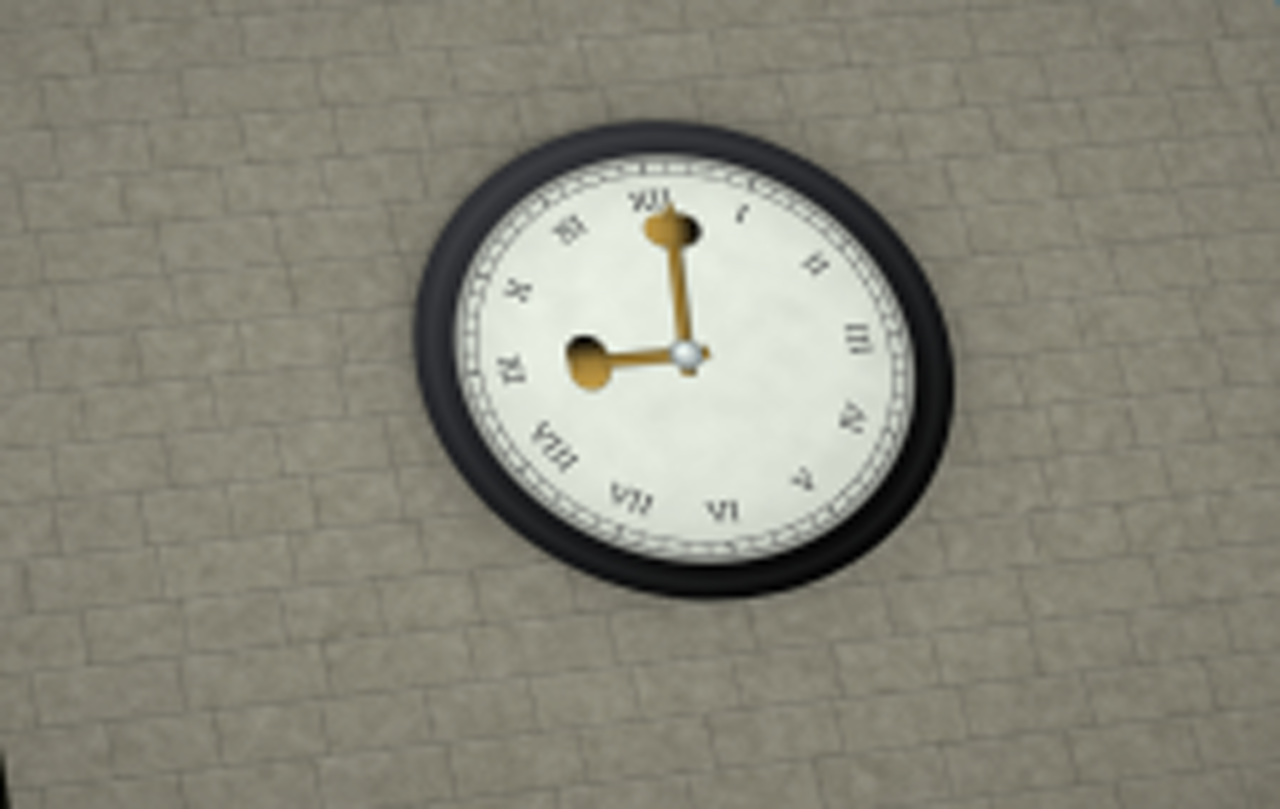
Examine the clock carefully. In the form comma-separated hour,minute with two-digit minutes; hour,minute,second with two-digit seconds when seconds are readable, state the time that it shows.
9,01
